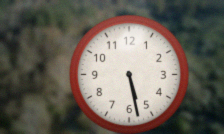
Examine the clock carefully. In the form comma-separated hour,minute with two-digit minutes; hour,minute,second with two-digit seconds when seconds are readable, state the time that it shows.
5,28
